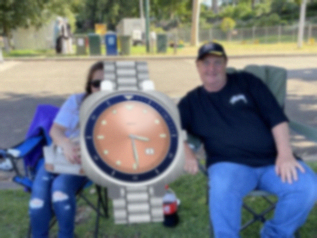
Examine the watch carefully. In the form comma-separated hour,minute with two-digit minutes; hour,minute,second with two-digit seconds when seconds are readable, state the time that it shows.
3,29
